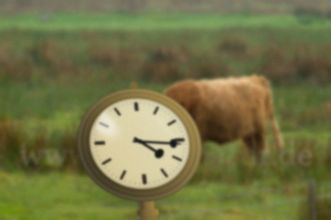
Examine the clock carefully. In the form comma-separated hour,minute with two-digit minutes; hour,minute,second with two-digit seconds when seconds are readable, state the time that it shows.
4,16
